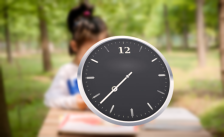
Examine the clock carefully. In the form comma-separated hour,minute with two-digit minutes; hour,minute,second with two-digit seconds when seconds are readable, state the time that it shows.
7,38
